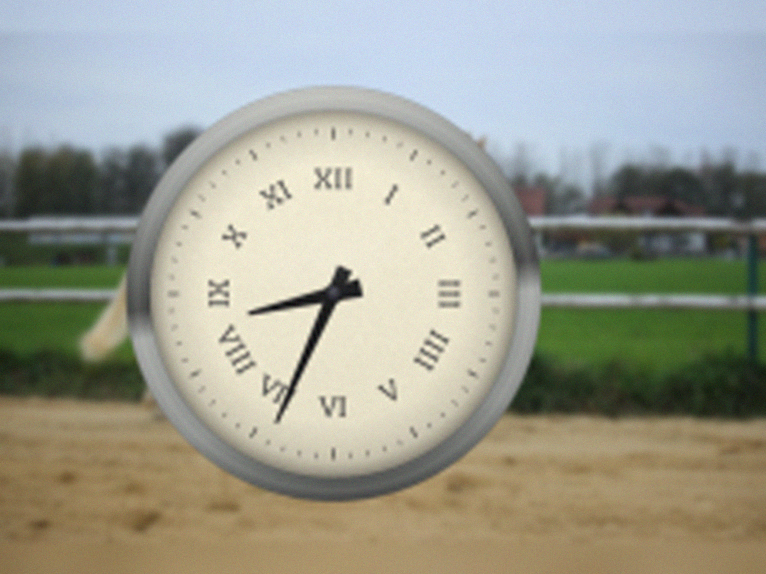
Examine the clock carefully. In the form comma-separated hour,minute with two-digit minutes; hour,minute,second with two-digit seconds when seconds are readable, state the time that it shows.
8,34
